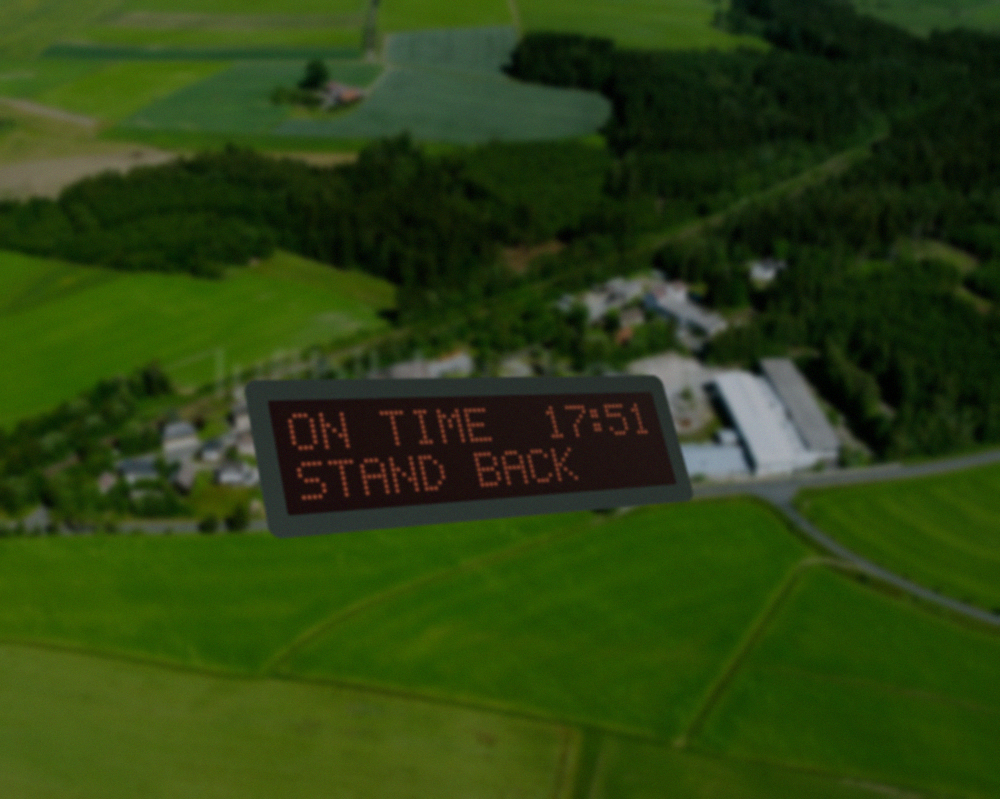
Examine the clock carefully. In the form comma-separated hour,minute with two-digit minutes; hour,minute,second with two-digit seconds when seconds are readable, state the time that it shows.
17,51
